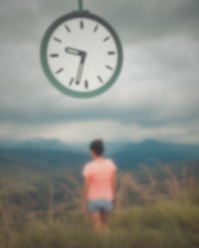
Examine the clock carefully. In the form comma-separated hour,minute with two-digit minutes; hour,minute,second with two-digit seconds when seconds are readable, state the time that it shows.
9,33
